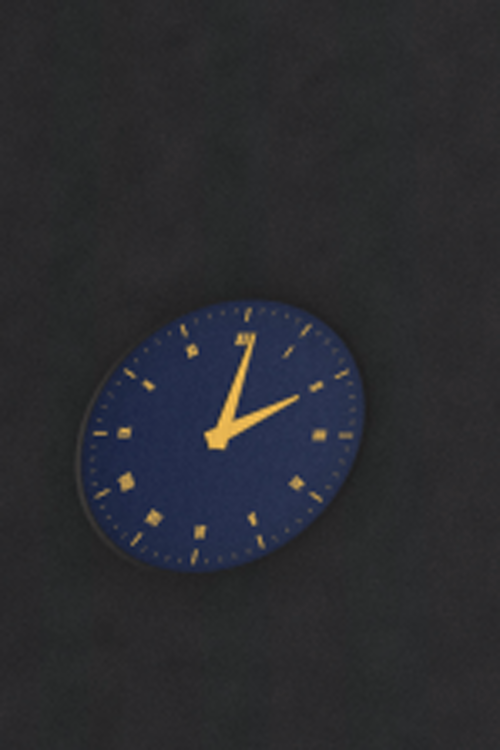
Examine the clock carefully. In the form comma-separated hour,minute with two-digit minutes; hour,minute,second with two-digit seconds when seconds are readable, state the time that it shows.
2,01
